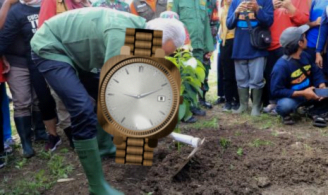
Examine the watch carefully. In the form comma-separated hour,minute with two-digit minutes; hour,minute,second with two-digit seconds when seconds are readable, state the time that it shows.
9,11
